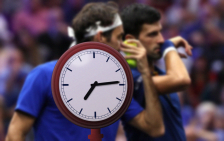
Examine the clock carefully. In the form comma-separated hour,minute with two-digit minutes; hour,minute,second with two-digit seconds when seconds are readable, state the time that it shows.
7,14
